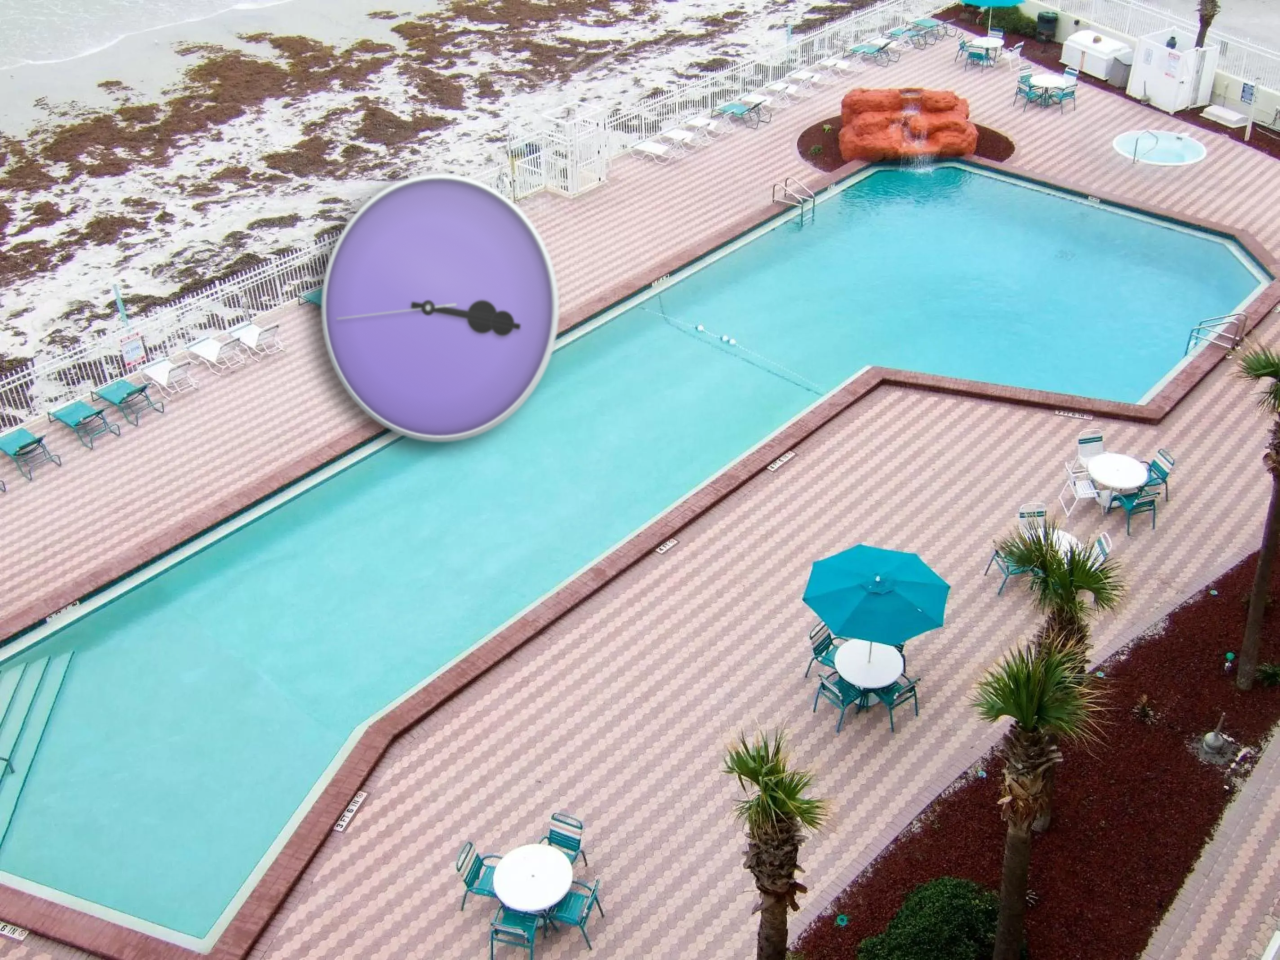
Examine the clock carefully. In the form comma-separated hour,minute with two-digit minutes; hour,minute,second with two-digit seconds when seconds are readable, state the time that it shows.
3,16,44
